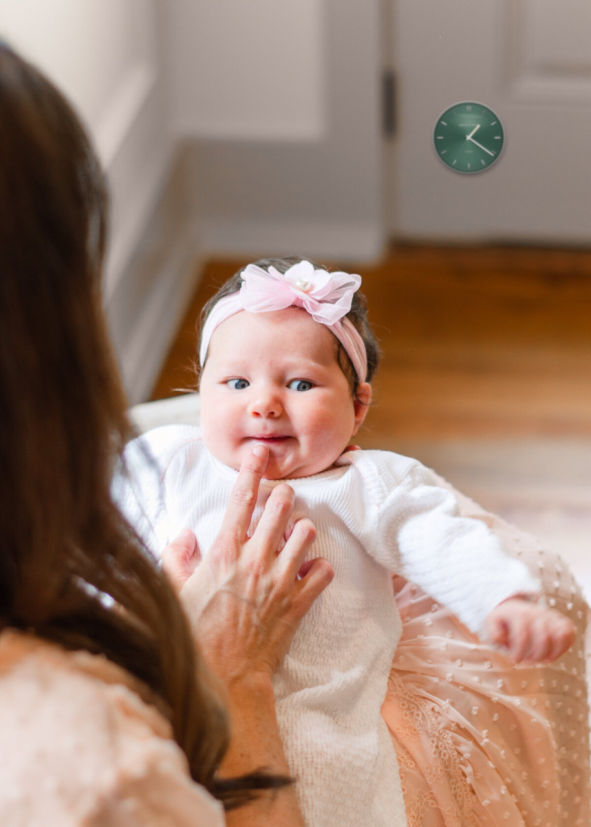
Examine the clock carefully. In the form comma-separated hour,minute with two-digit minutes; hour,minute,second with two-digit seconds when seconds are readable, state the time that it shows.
1,21
